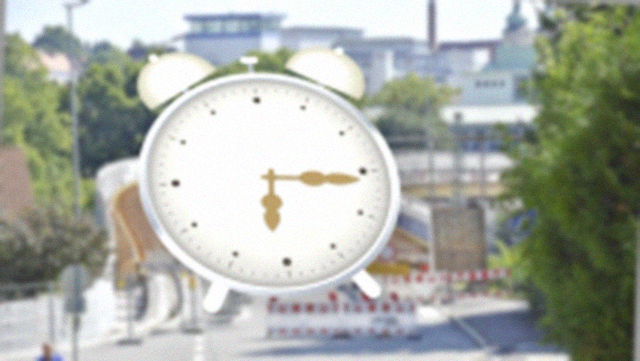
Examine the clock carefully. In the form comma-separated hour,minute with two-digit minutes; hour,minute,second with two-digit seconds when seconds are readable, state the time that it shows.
6,16
